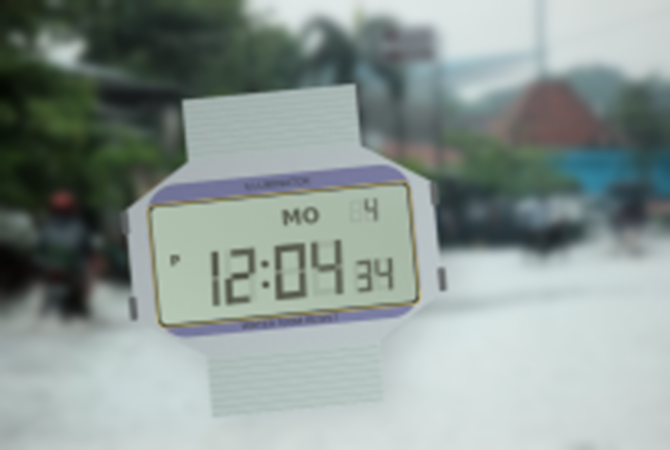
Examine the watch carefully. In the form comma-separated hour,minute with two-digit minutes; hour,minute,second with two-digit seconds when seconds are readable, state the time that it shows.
12,04,34
